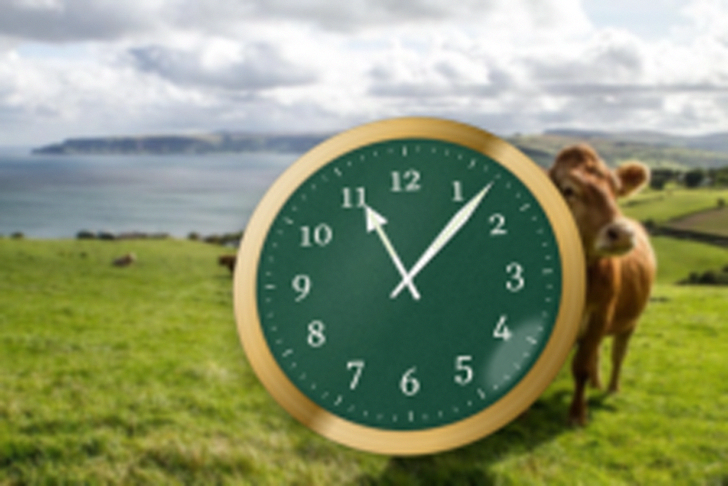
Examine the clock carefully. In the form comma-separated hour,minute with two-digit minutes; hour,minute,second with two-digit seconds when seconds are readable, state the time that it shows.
11,07
